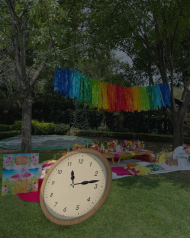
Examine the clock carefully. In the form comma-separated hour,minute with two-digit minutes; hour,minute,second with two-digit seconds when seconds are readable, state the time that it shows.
11,13
